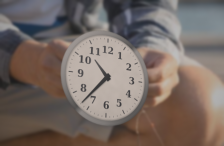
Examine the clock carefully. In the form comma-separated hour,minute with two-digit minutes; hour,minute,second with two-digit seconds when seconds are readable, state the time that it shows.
10,37
